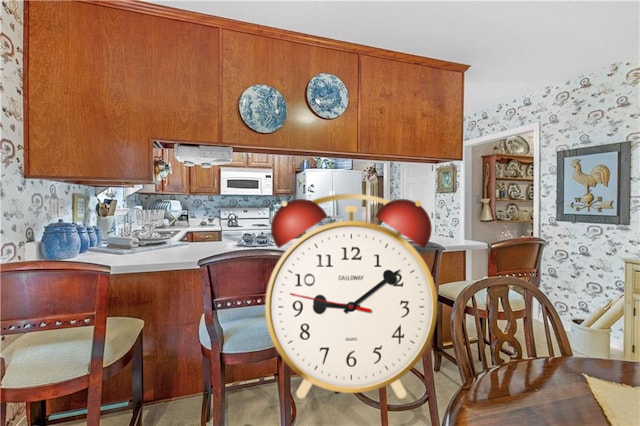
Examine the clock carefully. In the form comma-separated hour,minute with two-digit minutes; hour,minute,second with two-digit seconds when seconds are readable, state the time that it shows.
9,08,47
